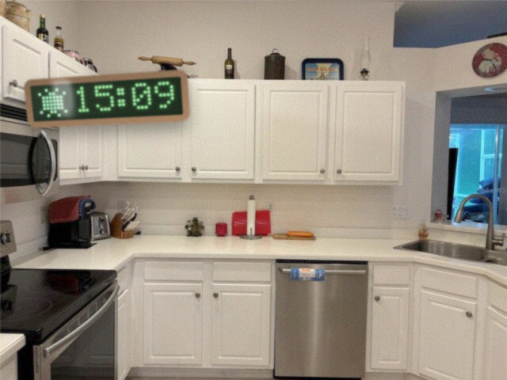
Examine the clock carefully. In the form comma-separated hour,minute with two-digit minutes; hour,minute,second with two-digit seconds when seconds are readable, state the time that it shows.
15,09
